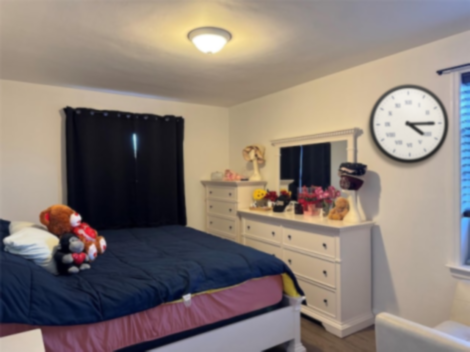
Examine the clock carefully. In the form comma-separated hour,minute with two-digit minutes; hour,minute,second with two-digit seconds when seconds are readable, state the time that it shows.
4,15
